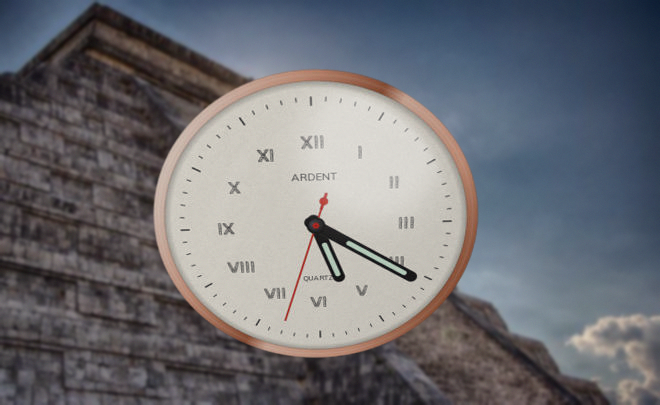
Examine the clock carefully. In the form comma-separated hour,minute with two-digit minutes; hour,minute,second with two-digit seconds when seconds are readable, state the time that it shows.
5,20,33
